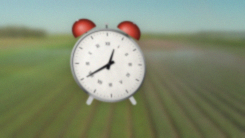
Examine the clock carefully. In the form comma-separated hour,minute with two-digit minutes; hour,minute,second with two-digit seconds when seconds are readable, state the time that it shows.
12,40
